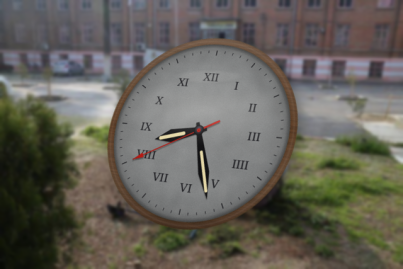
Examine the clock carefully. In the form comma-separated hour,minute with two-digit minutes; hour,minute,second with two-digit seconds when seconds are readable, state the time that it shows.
8,26,40
